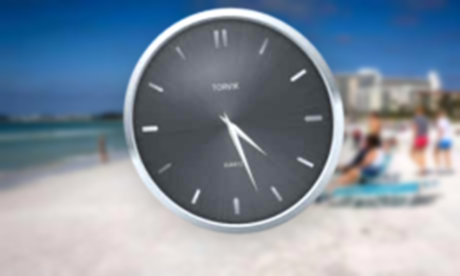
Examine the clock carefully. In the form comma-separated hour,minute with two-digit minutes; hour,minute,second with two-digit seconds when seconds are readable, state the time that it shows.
4,27
